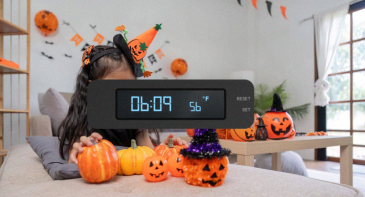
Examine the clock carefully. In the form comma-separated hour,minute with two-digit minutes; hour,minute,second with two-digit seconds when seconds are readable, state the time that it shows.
6,09
